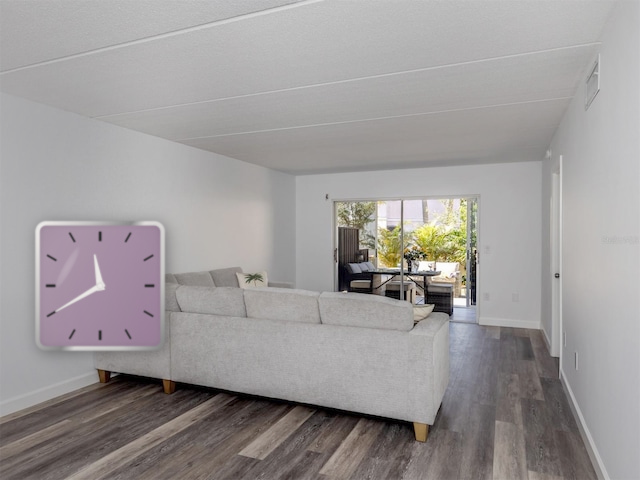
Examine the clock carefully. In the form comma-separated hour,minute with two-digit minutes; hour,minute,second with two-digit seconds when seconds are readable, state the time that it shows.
11,40
